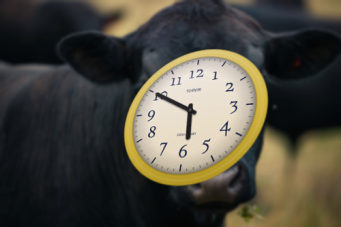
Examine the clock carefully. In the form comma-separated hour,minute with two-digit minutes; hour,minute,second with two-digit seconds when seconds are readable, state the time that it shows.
5,50
